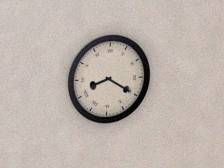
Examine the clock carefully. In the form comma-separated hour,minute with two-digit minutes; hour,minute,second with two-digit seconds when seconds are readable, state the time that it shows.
8,20
